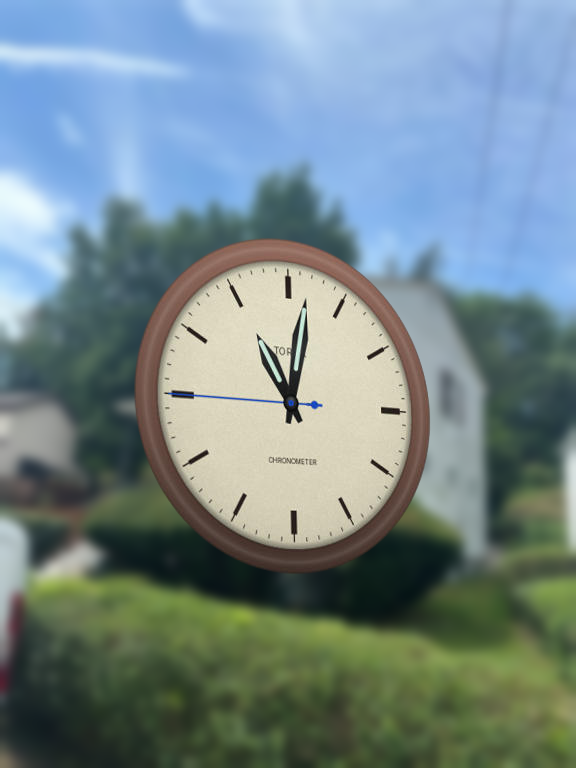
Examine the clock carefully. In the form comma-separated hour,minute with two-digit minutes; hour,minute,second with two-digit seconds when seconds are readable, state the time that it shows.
11,01,45
